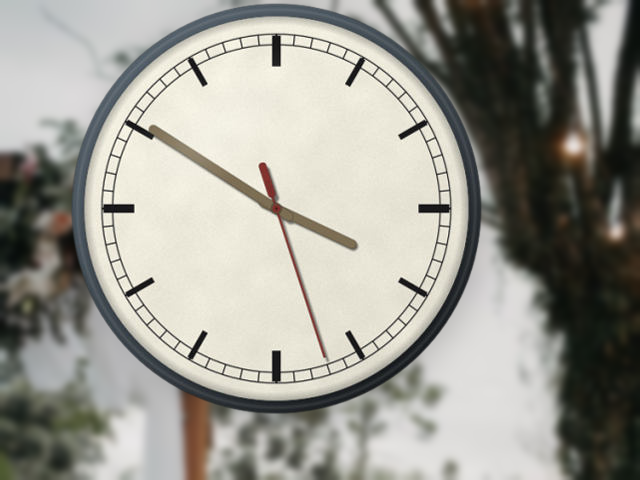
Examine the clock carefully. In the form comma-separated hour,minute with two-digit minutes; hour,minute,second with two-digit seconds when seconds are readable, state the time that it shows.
3,50,27
